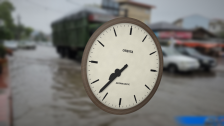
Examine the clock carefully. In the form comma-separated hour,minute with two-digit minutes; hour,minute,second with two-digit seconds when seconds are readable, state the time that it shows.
7,37
